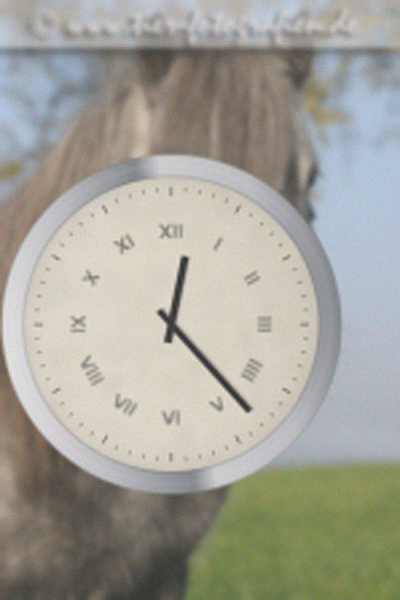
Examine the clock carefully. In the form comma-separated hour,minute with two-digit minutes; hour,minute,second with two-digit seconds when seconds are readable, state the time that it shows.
12,23
